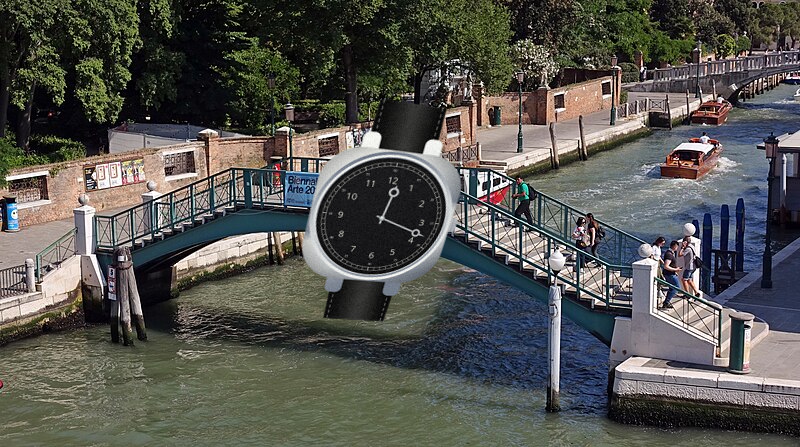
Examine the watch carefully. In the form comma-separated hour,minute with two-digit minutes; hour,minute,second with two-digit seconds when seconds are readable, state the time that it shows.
12,18
